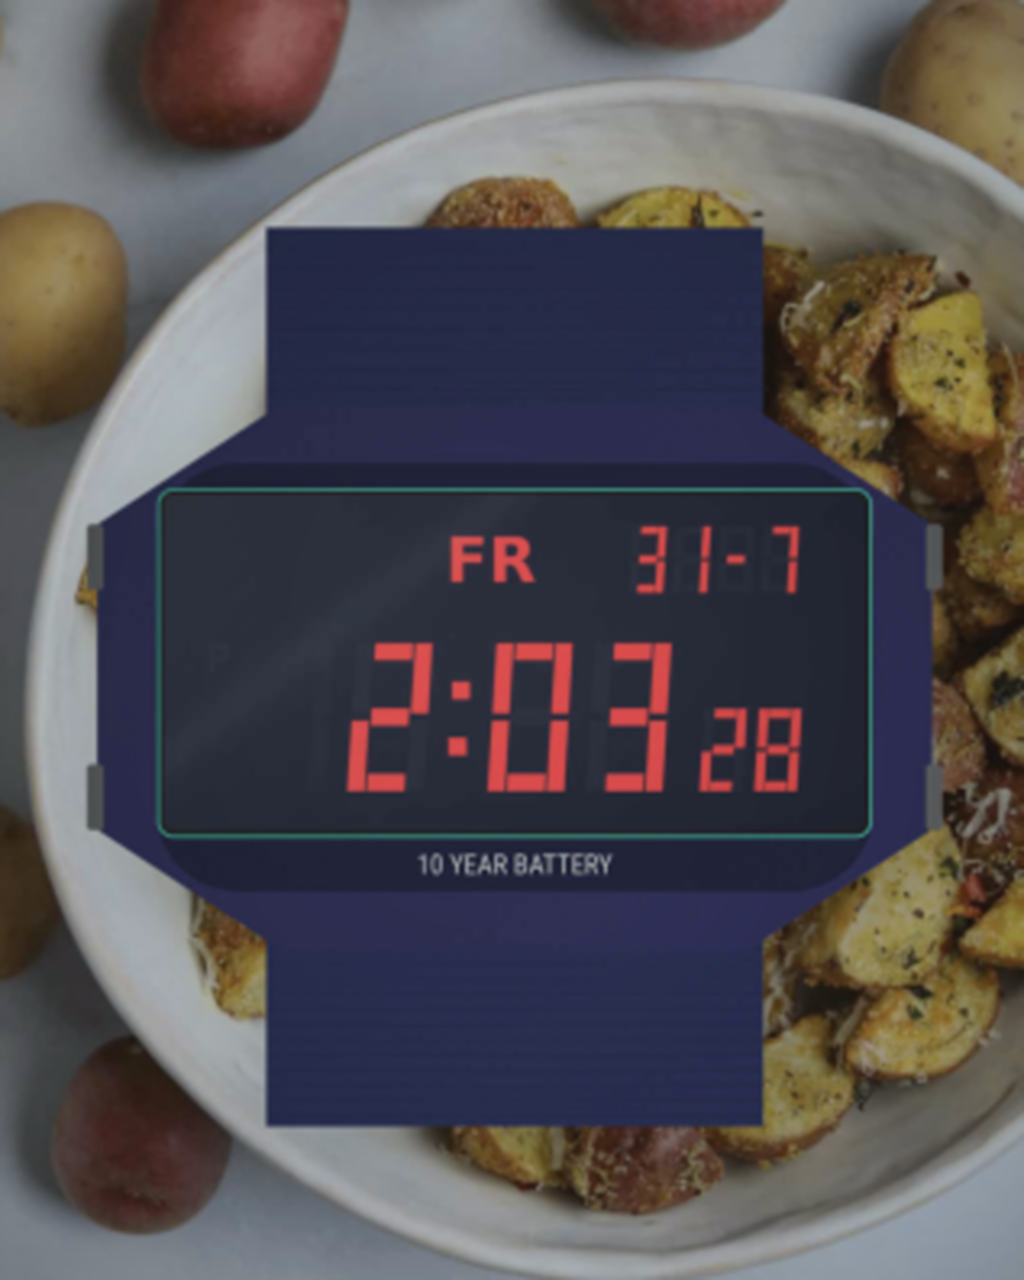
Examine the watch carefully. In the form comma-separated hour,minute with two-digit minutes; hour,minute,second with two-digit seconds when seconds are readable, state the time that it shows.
2,03,28
